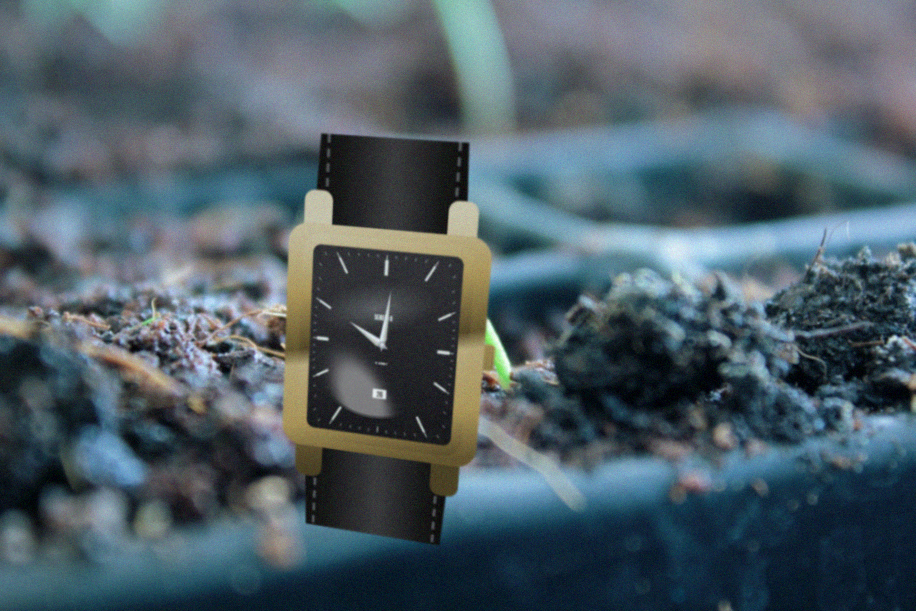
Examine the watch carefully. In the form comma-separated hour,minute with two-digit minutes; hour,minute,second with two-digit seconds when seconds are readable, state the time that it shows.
10,01
